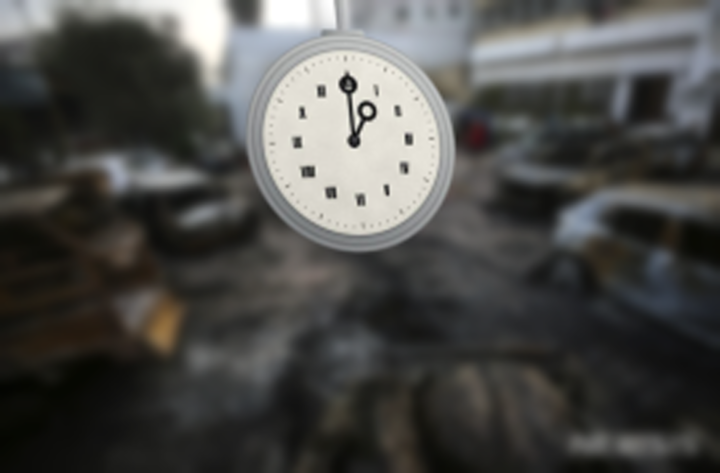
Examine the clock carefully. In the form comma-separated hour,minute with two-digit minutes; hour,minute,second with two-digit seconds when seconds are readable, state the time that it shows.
1,00
